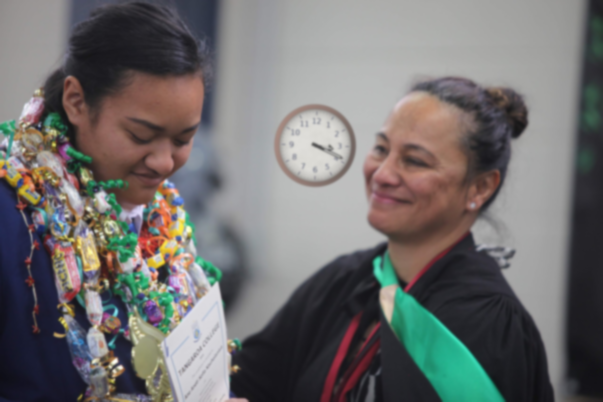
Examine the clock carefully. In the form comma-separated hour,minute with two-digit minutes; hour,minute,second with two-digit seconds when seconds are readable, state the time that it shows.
3,19
